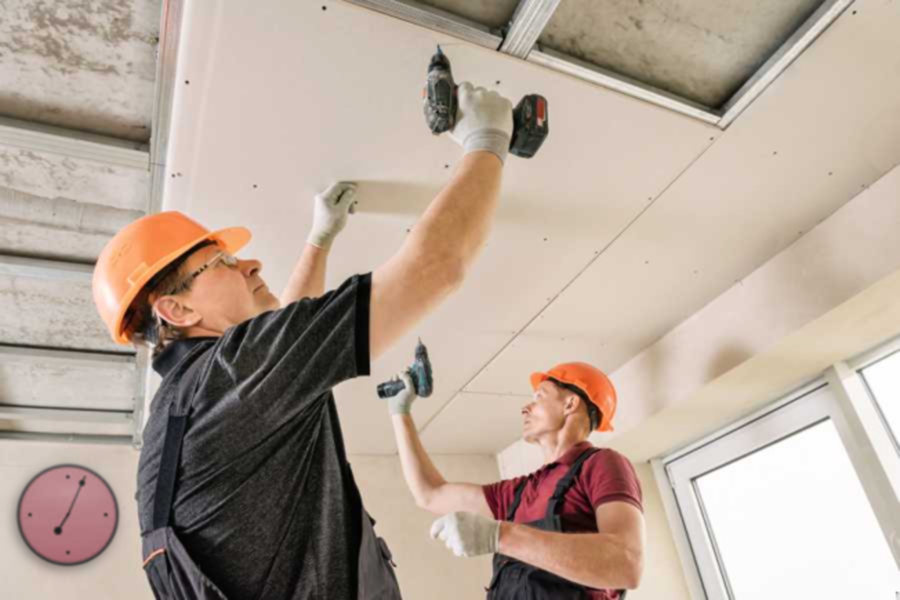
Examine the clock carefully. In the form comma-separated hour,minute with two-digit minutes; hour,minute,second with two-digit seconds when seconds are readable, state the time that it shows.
7,04
